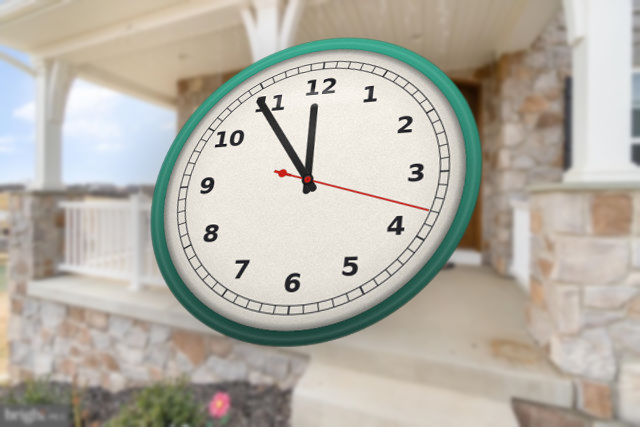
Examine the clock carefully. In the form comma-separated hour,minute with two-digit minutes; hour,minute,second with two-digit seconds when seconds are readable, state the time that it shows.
11,54,18
